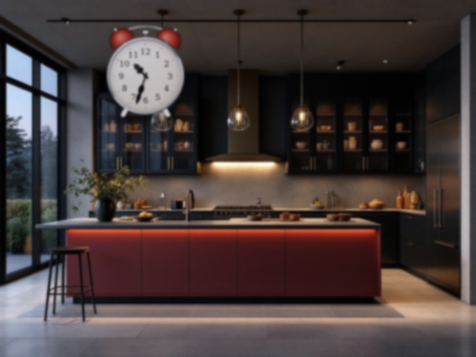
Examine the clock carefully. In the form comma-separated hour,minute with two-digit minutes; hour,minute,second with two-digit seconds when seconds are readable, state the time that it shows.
10,33
